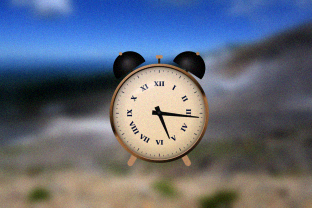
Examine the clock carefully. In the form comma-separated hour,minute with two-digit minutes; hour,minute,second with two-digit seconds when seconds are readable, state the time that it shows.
5,16
